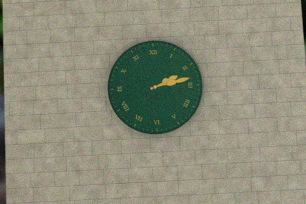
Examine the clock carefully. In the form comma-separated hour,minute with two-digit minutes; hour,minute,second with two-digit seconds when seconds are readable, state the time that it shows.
2,13
